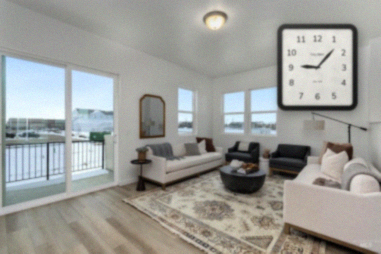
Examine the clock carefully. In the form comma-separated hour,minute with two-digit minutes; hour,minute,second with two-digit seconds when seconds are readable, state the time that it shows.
9,07
